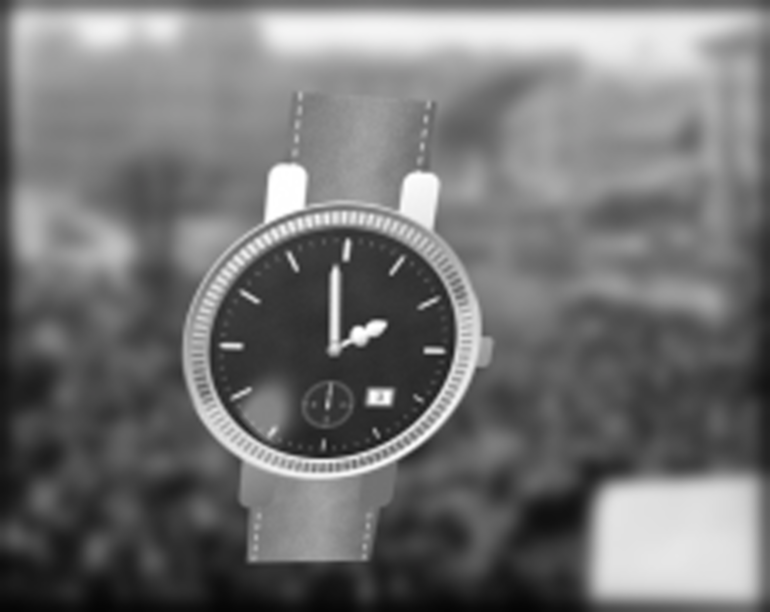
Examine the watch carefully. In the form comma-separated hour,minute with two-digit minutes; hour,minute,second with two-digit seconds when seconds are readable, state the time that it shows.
1,59
